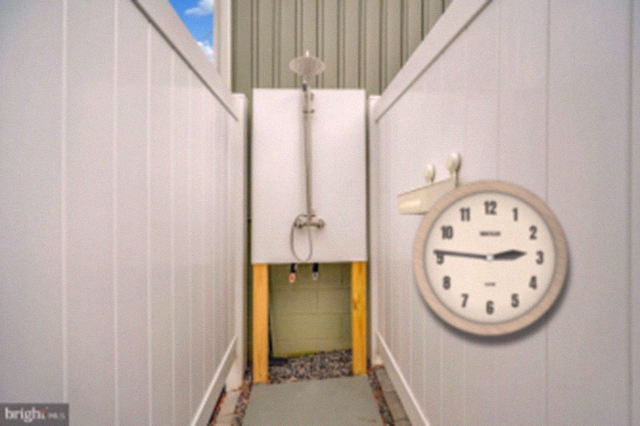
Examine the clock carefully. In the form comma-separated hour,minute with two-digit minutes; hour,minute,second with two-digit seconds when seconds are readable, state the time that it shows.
2,46
